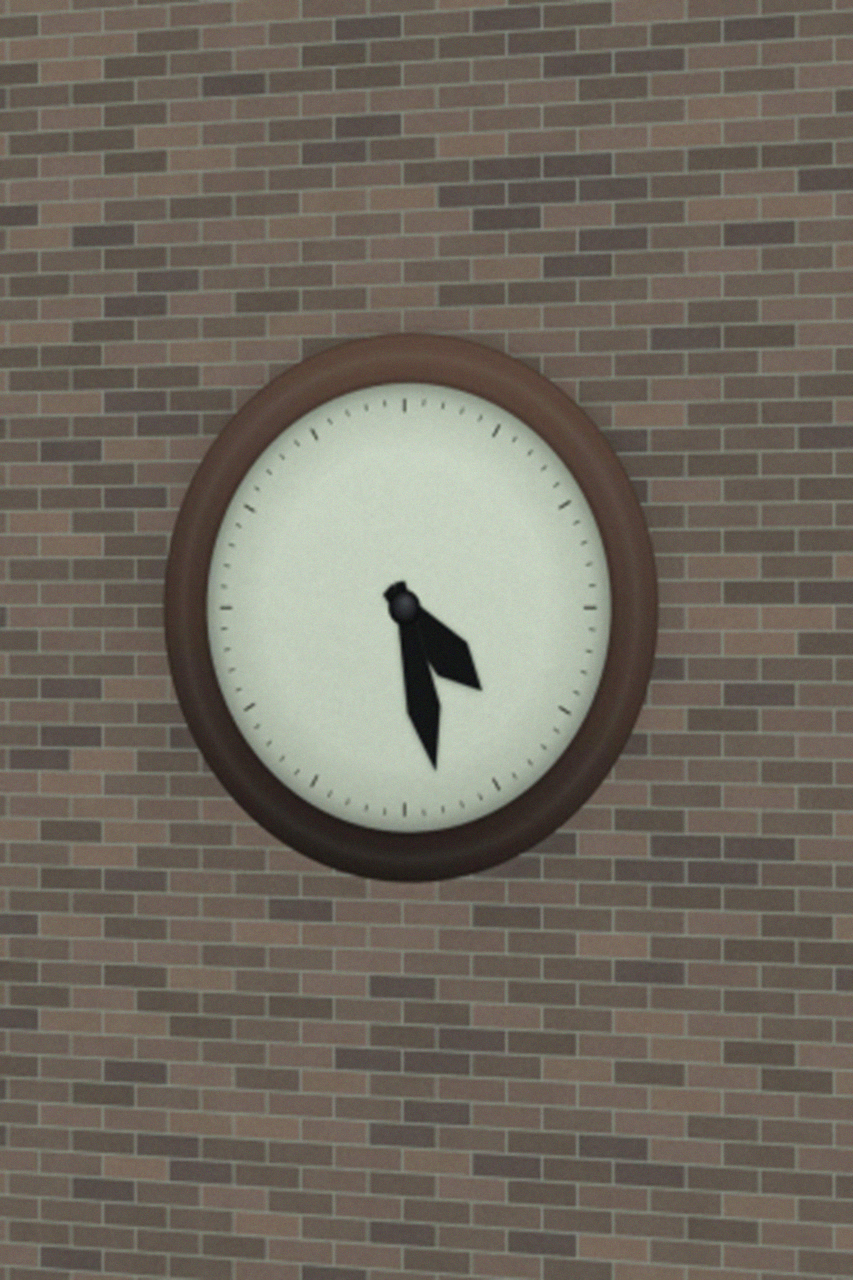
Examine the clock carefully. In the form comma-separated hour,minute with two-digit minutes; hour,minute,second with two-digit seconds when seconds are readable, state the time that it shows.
4,28
